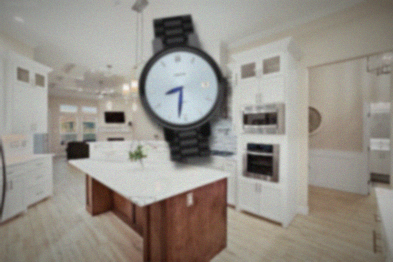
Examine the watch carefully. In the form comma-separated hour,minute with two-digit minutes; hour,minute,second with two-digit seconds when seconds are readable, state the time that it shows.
8,32
